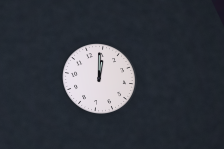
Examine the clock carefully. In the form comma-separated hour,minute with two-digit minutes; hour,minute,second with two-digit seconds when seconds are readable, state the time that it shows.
1,04
